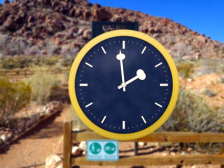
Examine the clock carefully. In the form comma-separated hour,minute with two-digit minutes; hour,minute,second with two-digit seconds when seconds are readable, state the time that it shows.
1,59
